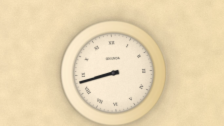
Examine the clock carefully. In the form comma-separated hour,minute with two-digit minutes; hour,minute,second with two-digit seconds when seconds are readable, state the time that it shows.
8,43
